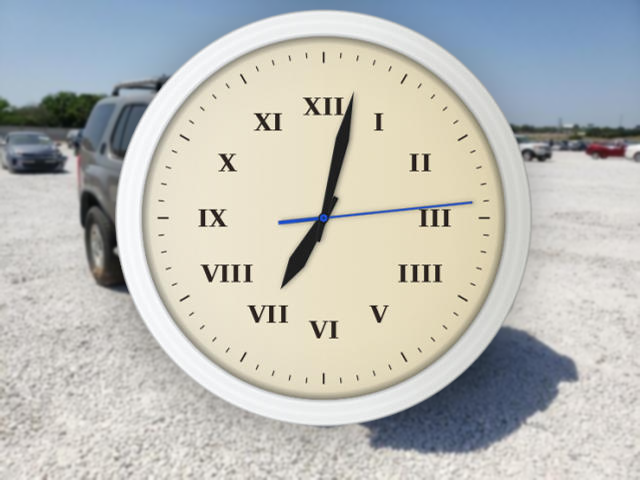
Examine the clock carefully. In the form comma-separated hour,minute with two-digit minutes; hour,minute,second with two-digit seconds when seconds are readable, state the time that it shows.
7,02,14
